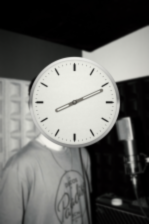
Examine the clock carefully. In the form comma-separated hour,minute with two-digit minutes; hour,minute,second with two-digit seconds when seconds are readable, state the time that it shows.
8,11
